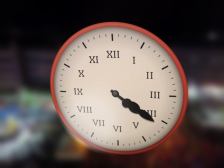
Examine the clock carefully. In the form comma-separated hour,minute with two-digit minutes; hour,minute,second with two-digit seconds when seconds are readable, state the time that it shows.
4,21
